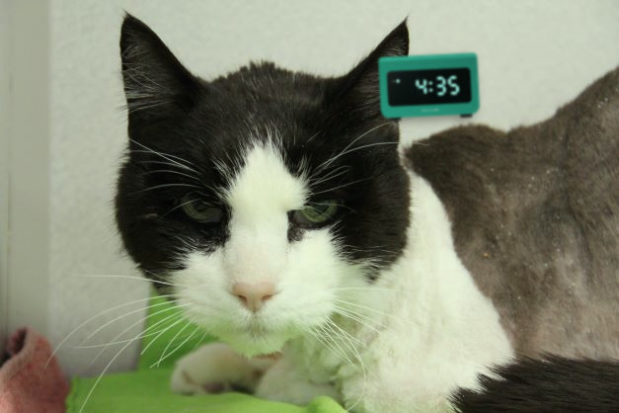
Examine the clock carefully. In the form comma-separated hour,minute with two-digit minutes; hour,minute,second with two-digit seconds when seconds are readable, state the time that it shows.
4,35
